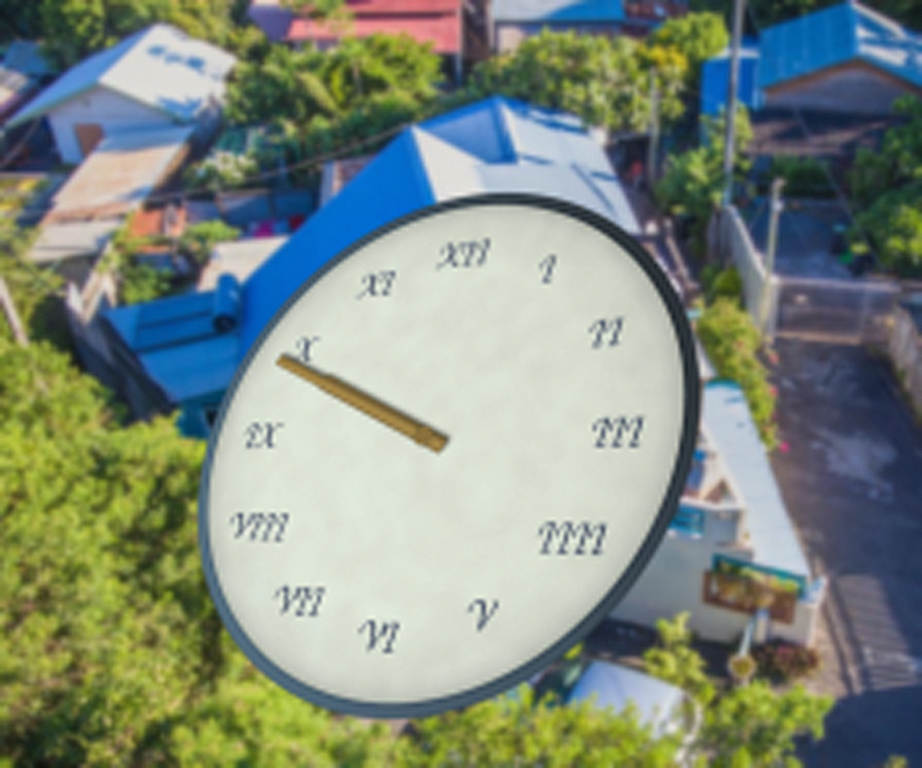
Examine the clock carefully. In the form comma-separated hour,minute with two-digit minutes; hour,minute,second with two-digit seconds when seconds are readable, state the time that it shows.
9,49
